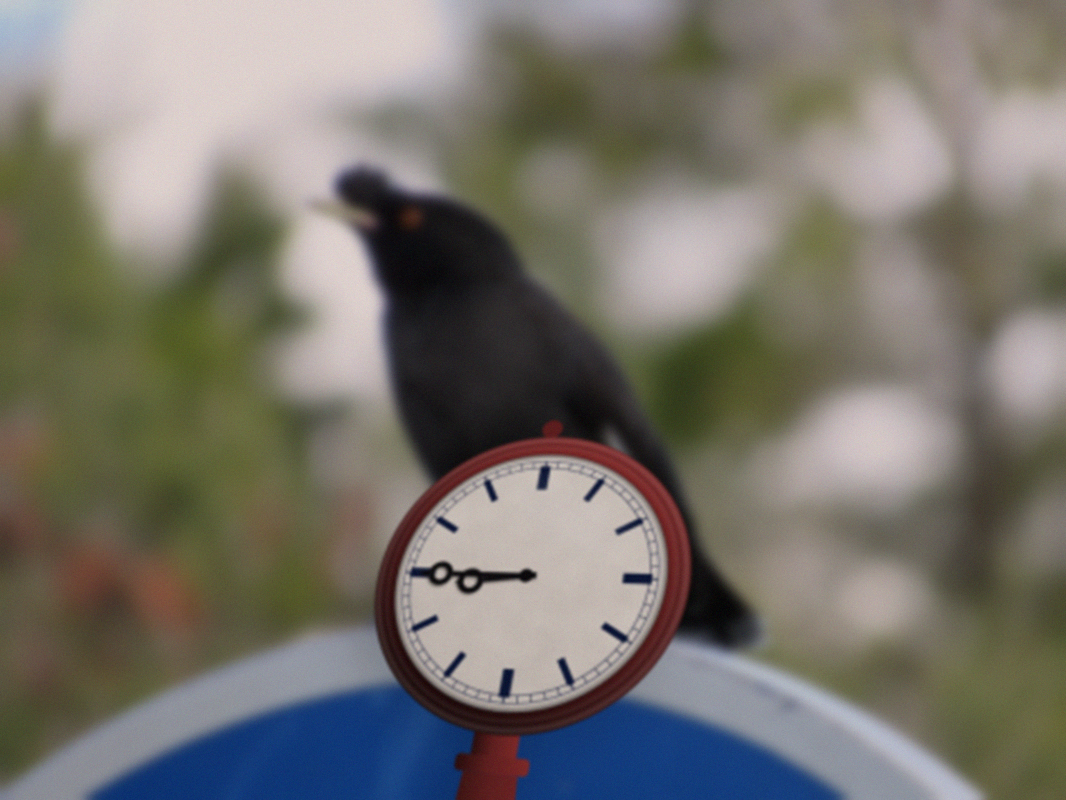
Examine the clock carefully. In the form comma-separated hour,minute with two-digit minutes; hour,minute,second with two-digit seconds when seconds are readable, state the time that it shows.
8,45
